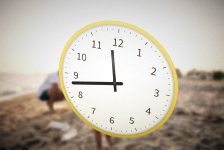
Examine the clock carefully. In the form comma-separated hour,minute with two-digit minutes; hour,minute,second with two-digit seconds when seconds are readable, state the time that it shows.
11,43
